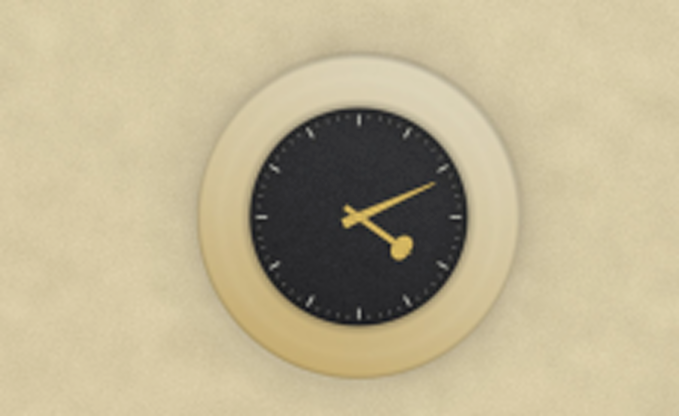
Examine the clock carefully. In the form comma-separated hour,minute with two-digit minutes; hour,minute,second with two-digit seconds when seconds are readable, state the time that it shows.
4,11
